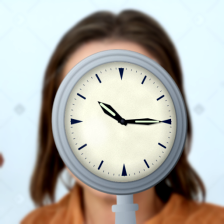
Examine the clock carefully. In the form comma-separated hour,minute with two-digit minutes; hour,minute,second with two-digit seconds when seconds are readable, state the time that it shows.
10,15
